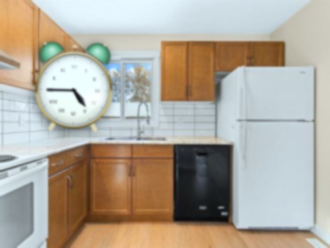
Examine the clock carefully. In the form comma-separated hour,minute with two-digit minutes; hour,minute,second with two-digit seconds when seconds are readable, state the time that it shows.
4,45
